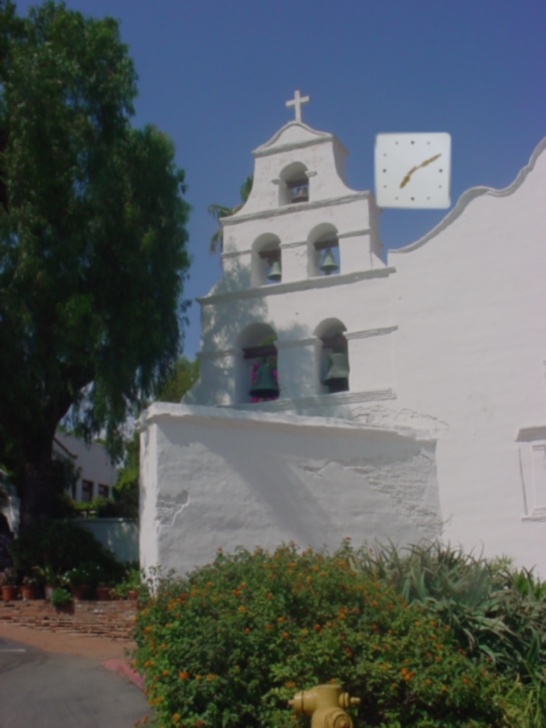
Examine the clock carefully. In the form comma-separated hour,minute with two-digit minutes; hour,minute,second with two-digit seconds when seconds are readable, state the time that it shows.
7,10
